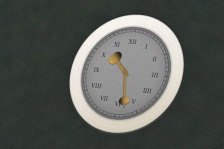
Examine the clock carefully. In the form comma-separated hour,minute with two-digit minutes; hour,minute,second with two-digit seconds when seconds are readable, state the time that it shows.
10,28
